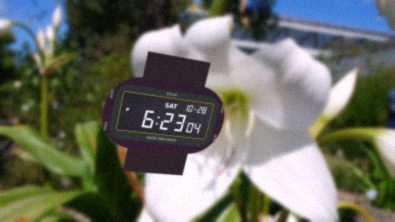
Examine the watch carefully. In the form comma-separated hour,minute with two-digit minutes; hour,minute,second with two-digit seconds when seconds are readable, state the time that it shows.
6,23,04
